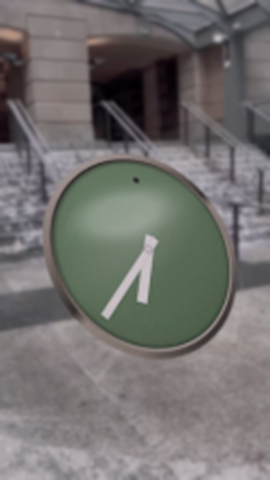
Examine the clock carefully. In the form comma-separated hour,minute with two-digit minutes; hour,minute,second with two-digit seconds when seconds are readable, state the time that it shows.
6,37
